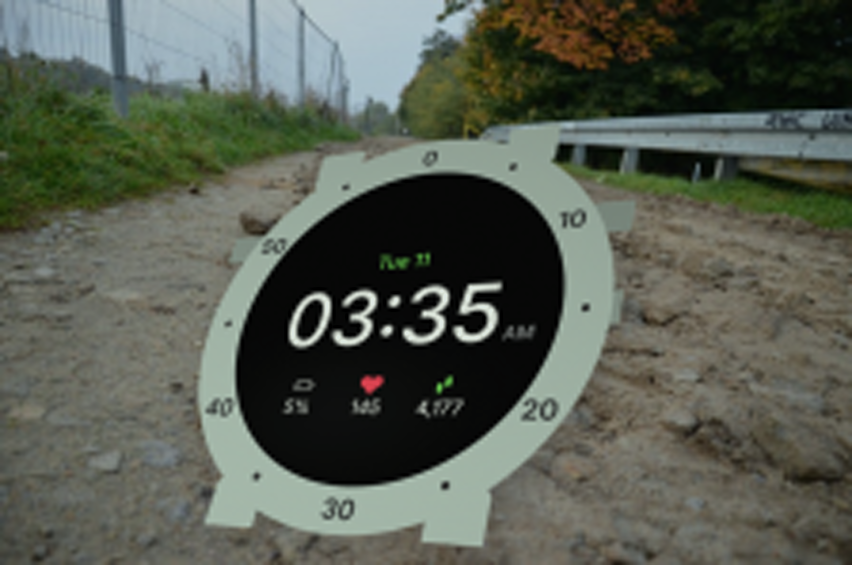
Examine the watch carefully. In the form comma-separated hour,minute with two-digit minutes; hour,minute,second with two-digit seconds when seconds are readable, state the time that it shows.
3,35
